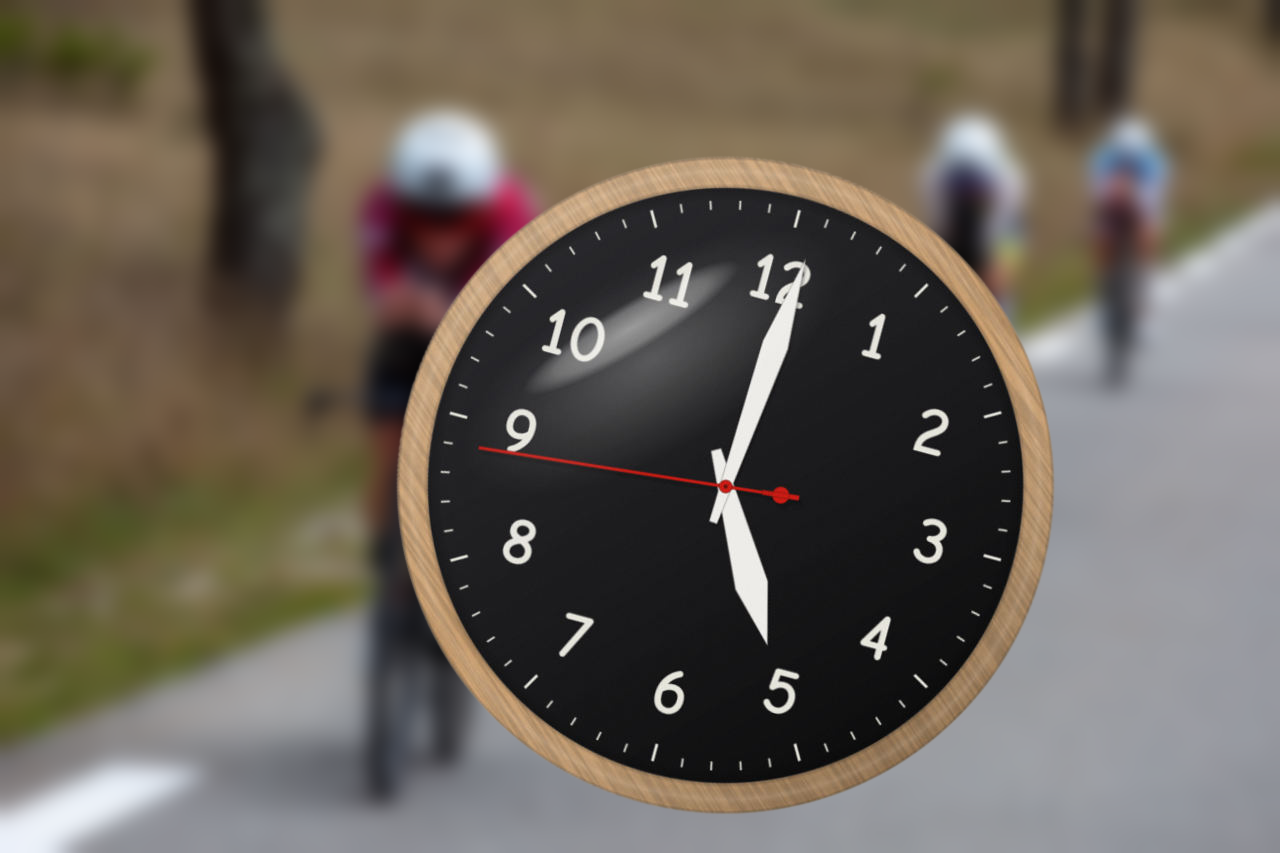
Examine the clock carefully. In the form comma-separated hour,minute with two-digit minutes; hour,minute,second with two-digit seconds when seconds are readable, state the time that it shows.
5,00,44
